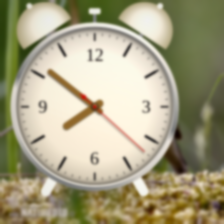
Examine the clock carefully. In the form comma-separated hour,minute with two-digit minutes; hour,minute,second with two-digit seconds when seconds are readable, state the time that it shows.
7,51,22
